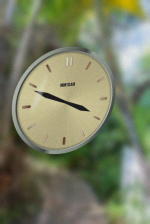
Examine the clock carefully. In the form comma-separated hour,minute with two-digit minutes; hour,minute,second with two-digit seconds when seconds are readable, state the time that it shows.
3,49
